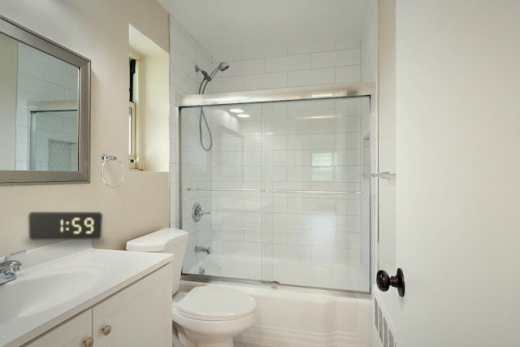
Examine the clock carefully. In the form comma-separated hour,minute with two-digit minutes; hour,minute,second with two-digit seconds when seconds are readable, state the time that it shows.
1,59
